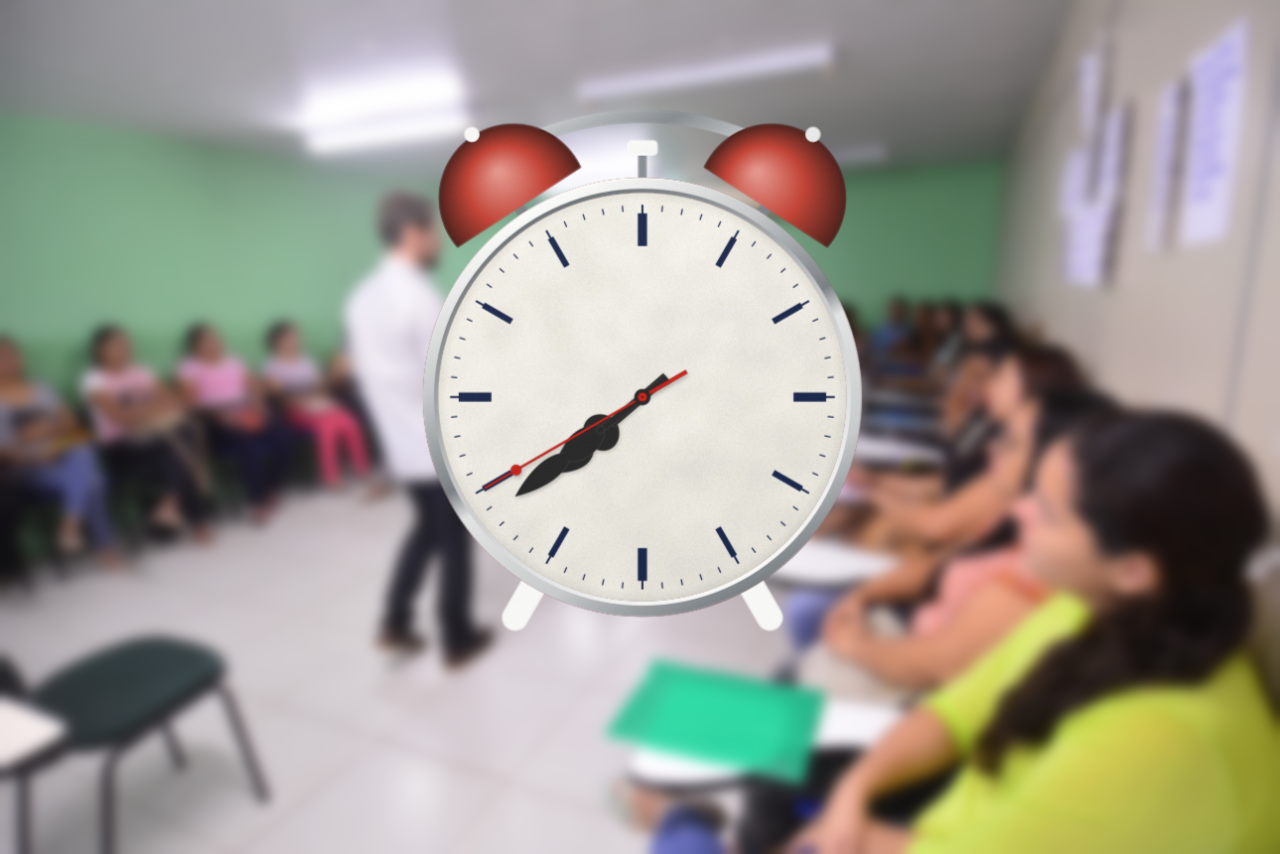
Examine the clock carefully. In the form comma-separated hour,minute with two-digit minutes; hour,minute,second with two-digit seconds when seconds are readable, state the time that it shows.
7,38,40
